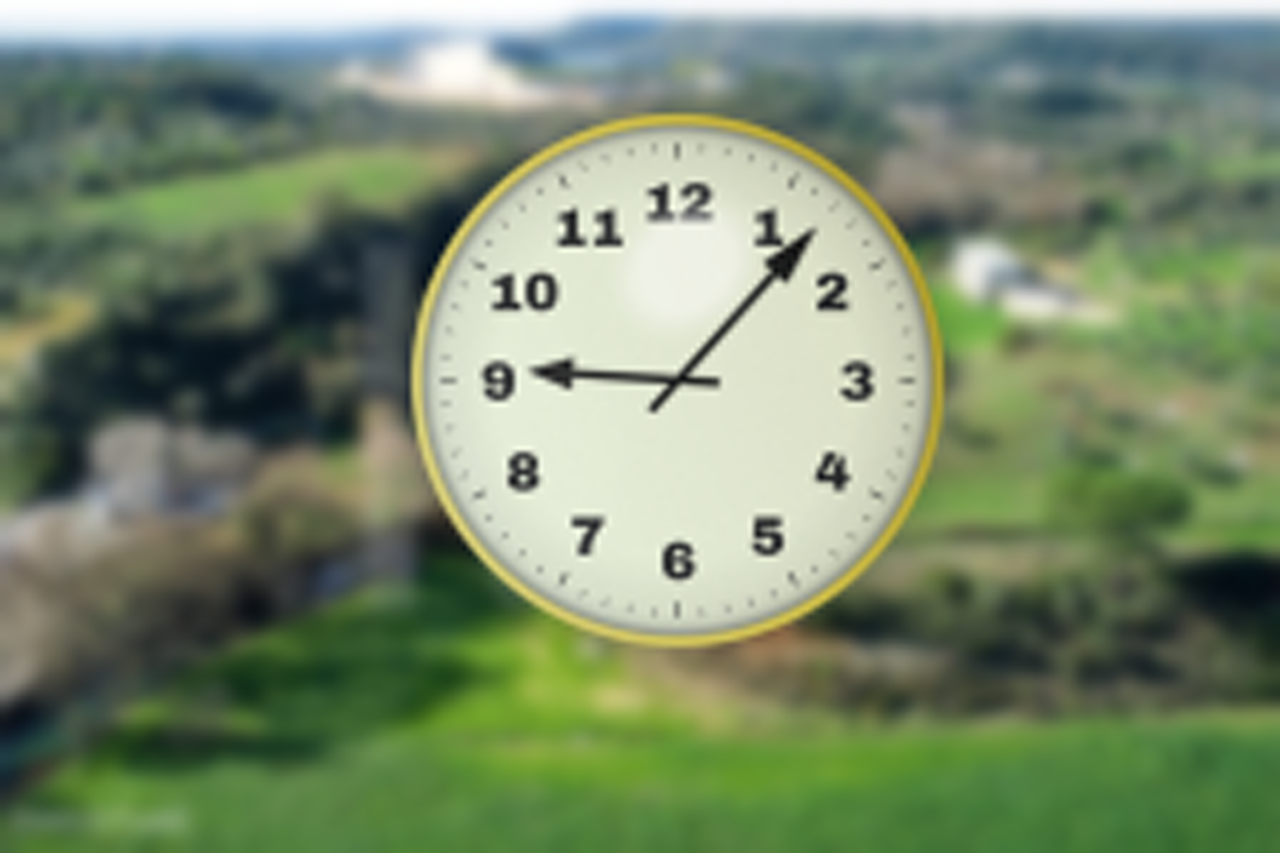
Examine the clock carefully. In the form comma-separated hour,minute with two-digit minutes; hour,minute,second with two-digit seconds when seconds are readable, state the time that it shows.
9,07
